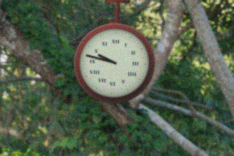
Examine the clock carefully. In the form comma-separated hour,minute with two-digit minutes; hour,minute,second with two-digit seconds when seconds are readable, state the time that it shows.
9,47
